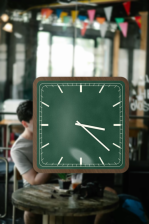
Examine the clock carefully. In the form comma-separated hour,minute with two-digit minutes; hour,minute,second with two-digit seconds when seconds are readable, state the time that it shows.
3,22
